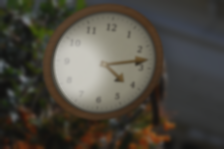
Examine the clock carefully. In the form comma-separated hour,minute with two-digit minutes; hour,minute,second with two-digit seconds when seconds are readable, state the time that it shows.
4,13
